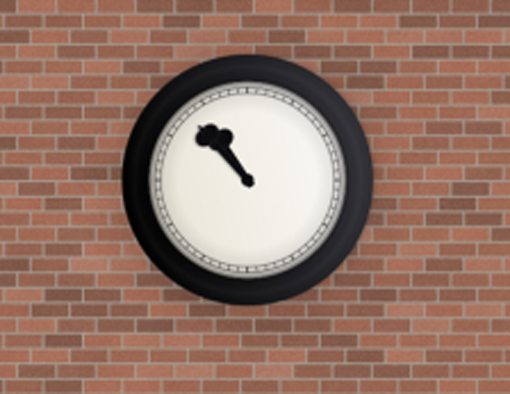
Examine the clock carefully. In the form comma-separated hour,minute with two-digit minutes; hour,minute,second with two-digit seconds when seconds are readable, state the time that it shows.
10,53
